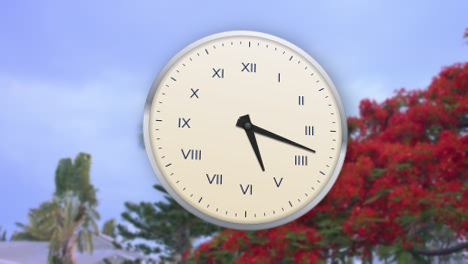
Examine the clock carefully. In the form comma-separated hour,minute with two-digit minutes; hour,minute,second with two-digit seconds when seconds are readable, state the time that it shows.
5,18
